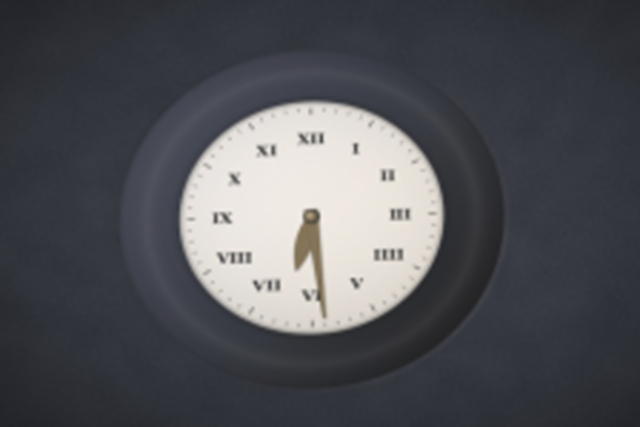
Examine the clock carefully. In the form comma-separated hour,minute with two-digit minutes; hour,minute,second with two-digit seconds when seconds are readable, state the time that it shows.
6,29
